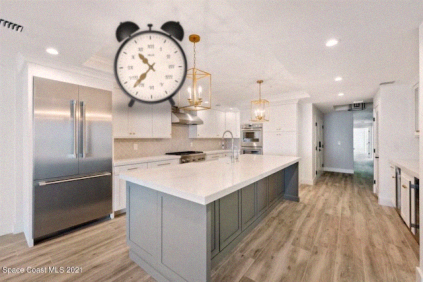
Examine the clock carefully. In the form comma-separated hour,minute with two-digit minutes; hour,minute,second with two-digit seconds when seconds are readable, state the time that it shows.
10,37
